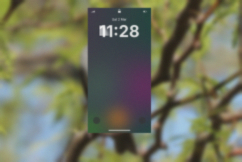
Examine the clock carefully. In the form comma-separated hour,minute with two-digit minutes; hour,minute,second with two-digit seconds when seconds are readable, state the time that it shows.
11,28
